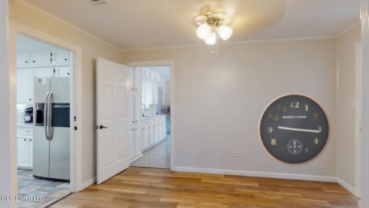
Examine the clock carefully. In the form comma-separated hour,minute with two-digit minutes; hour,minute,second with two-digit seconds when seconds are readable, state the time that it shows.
9,16
